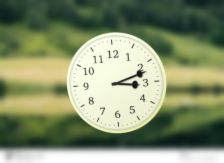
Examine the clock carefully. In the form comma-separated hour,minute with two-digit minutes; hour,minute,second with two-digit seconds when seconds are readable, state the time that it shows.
3,12
